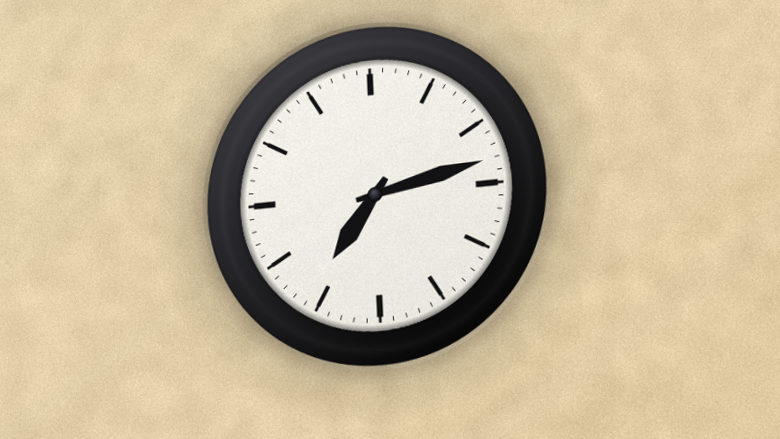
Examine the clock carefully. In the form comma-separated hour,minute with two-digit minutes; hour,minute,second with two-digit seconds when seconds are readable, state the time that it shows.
7,13
